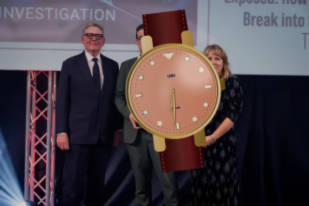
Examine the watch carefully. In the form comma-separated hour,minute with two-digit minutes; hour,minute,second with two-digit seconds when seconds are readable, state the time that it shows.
6,31
